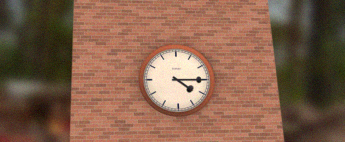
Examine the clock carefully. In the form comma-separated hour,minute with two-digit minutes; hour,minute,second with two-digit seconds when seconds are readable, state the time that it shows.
4,15
